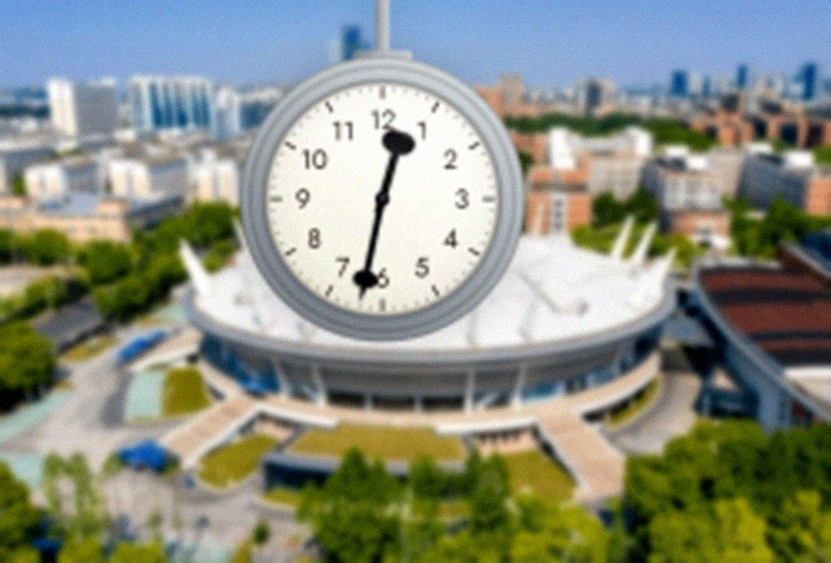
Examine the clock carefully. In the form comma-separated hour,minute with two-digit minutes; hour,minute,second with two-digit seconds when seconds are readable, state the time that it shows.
12,32
